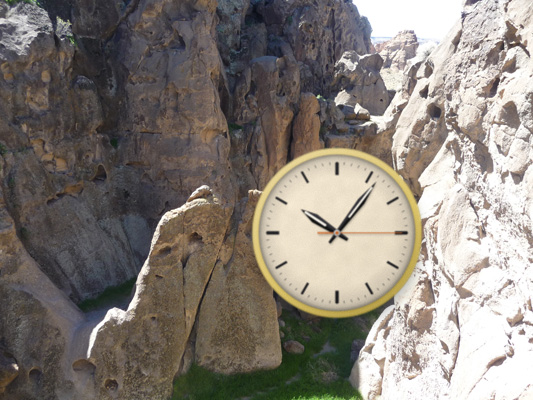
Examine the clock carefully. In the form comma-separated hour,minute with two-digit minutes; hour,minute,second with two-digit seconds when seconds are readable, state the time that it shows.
10,06,15
